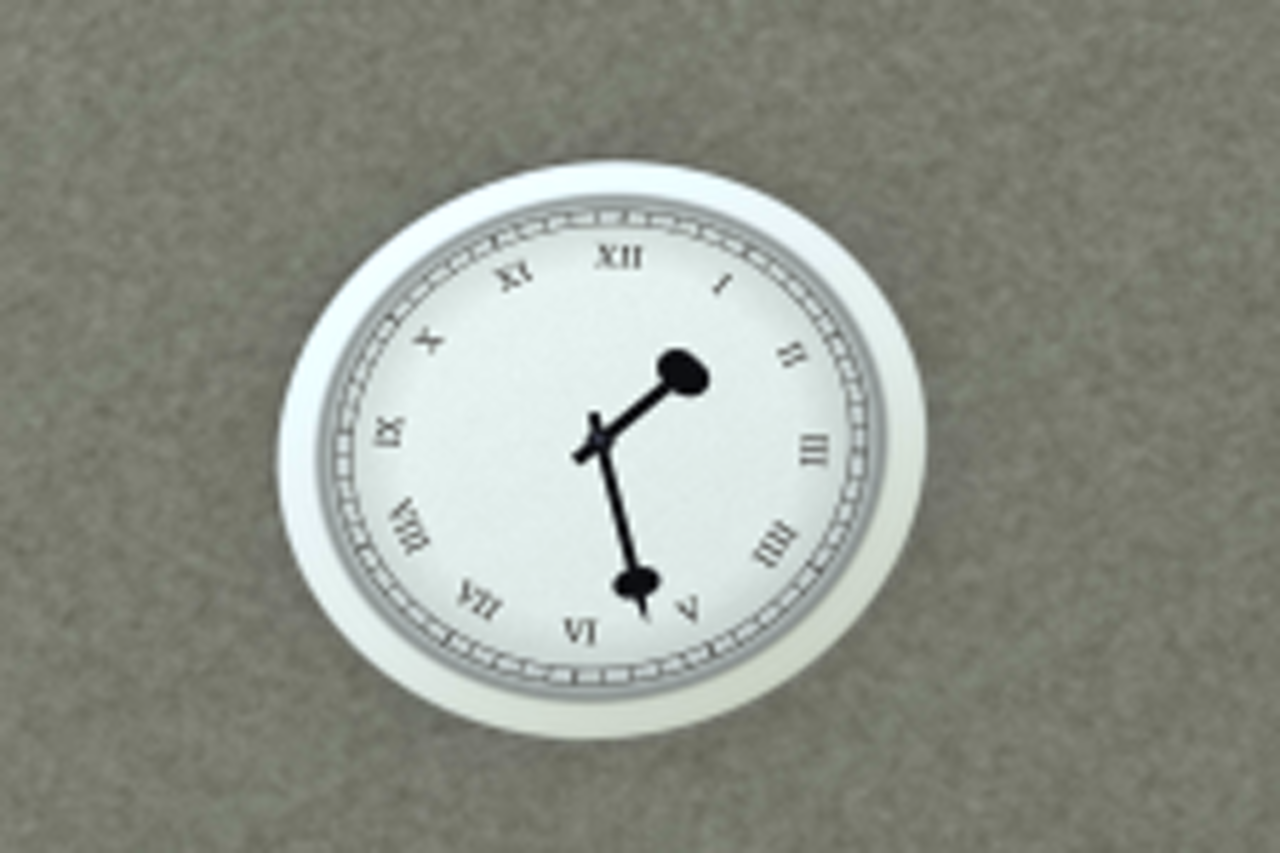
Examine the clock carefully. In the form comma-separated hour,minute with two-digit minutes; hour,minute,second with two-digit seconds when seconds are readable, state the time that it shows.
1,27
